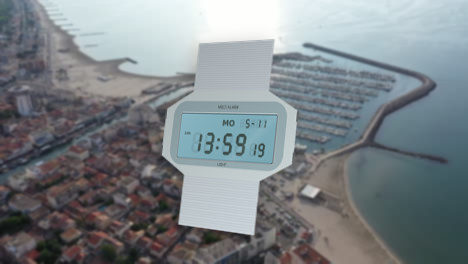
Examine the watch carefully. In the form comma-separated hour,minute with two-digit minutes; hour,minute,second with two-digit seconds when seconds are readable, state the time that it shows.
13,59,19
